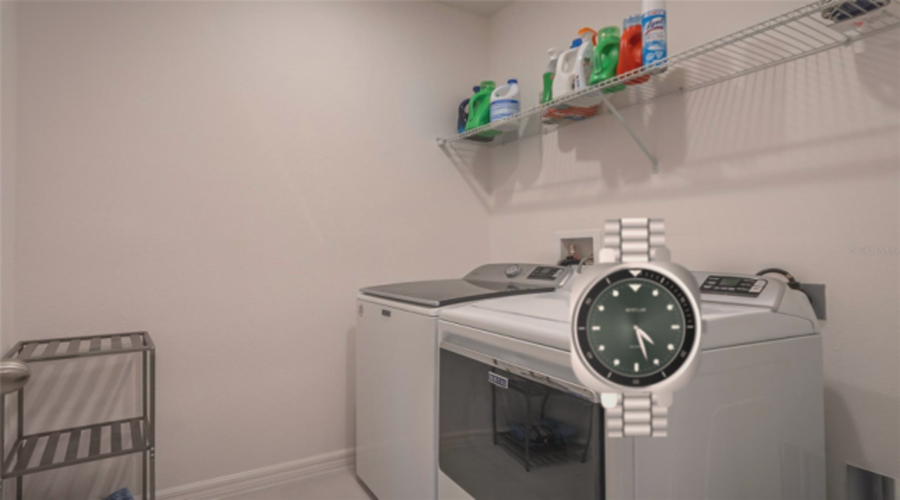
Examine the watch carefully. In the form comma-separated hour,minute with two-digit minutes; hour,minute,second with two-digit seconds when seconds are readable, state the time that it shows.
4,27
